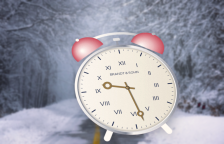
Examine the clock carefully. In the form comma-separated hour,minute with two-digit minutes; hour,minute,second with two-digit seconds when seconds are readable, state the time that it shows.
9,28
